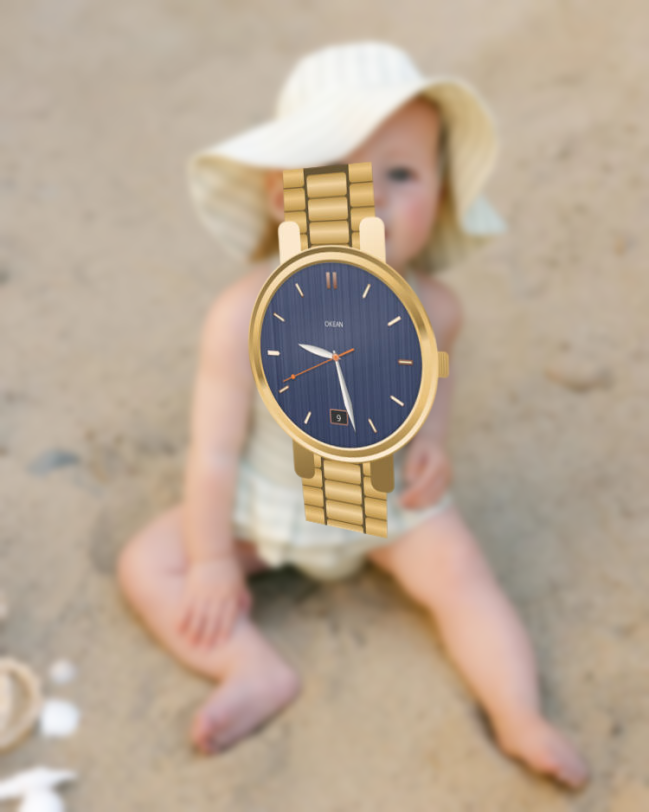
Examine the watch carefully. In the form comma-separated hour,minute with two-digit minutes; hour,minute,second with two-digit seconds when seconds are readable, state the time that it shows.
9,27,41
